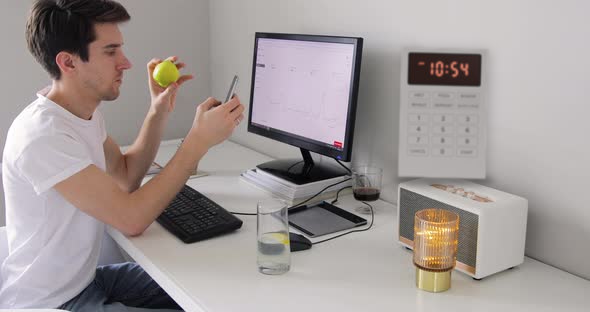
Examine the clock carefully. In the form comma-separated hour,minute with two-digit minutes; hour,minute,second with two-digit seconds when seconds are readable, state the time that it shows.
10,54
